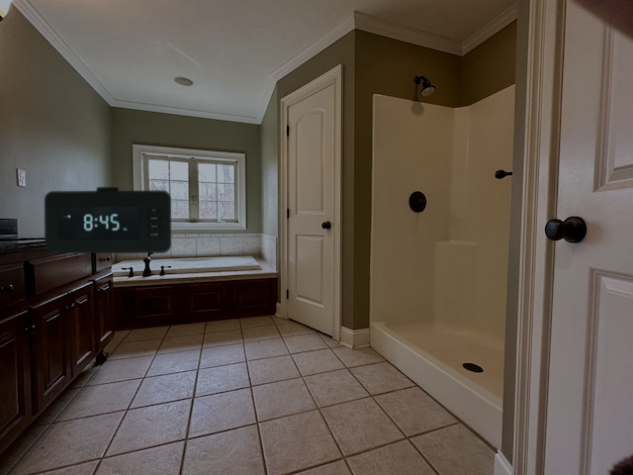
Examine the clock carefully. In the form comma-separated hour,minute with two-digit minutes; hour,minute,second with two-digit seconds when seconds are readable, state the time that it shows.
8,45
